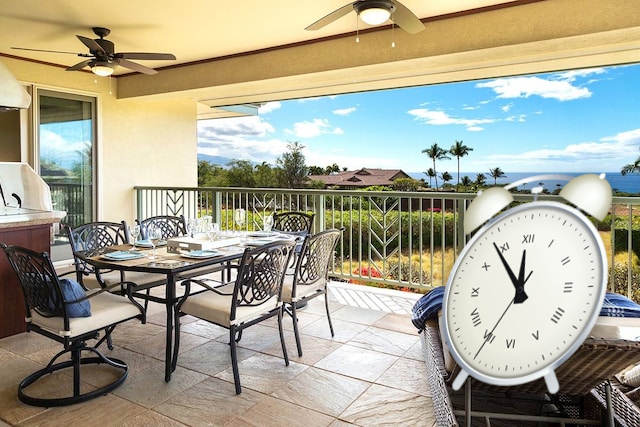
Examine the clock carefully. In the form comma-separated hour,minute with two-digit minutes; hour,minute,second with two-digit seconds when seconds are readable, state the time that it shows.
11,53,35
